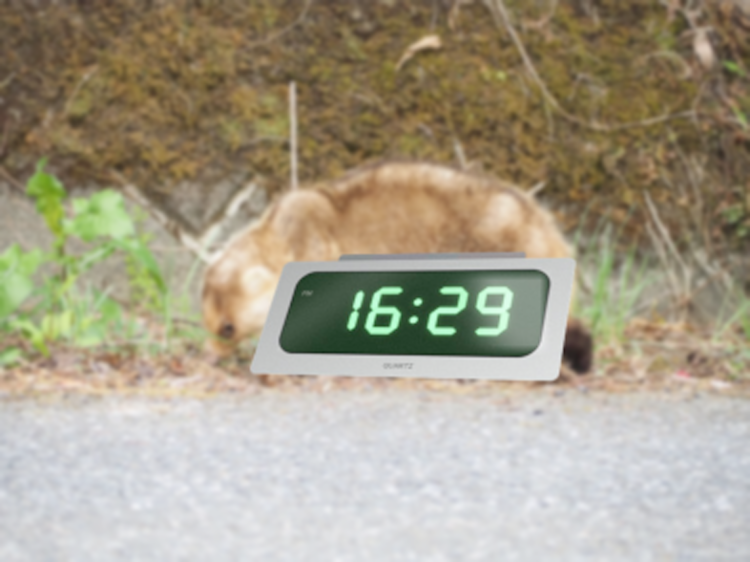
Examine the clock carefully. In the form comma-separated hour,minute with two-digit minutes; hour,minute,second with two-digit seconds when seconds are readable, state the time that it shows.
16,29
